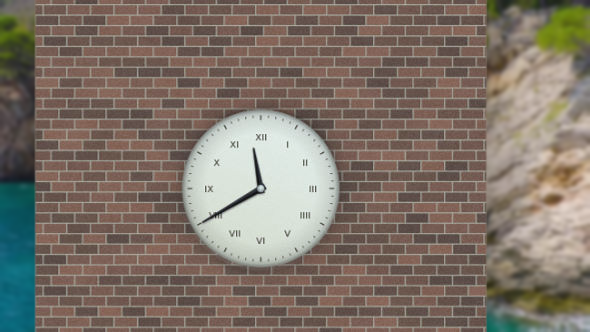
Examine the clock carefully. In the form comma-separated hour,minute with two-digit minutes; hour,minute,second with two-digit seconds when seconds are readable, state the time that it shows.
11,40
